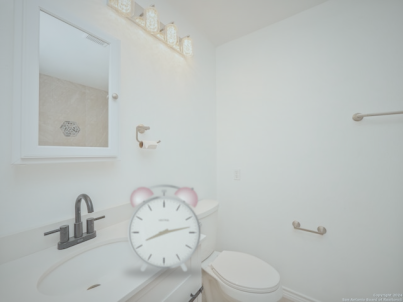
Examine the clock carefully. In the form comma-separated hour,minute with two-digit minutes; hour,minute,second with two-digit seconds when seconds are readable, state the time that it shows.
8,13
